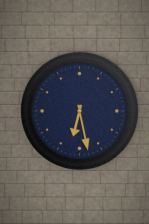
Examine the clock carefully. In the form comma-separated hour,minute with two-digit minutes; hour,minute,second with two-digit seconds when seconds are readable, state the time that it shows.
6,28
